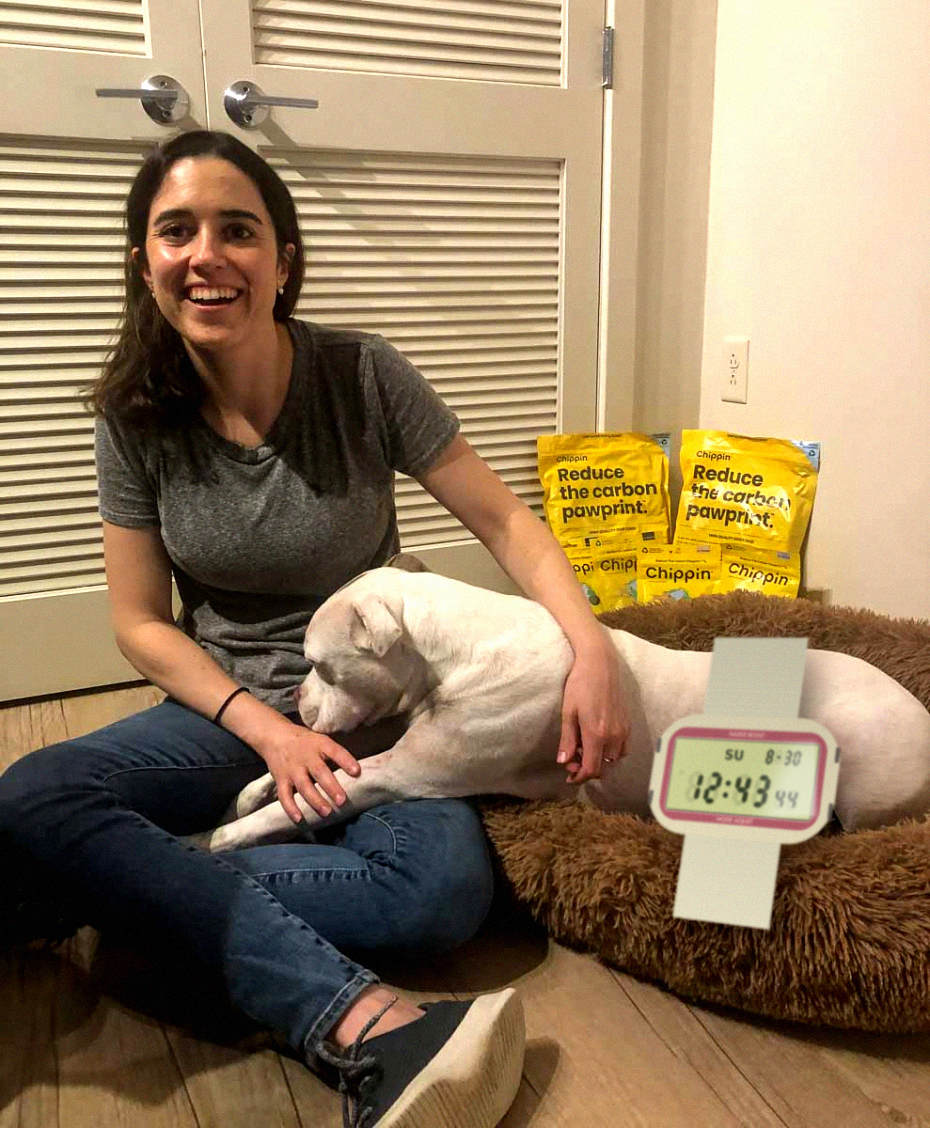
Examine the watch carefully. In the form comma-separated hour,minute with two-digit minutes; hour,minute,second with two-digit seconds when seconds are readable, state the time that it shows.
12,43,44
